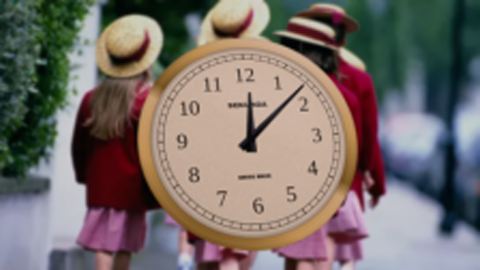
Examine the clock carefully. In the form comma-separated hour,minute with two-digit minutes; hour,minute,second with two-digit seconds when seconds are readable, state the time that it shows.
12,08
